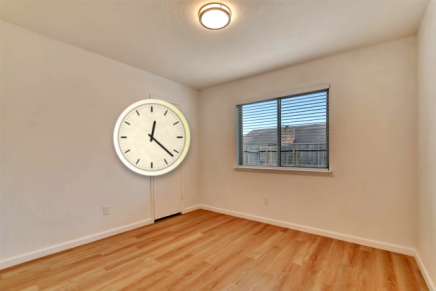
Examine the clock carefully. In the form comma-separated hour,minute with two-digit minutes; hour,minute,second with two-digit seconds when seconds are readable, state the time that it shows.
12,22
